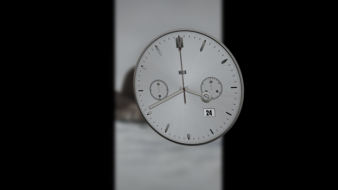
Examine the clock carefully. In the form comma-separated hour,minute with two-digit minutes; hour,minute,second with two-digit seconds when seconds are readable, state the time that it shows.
3,41
